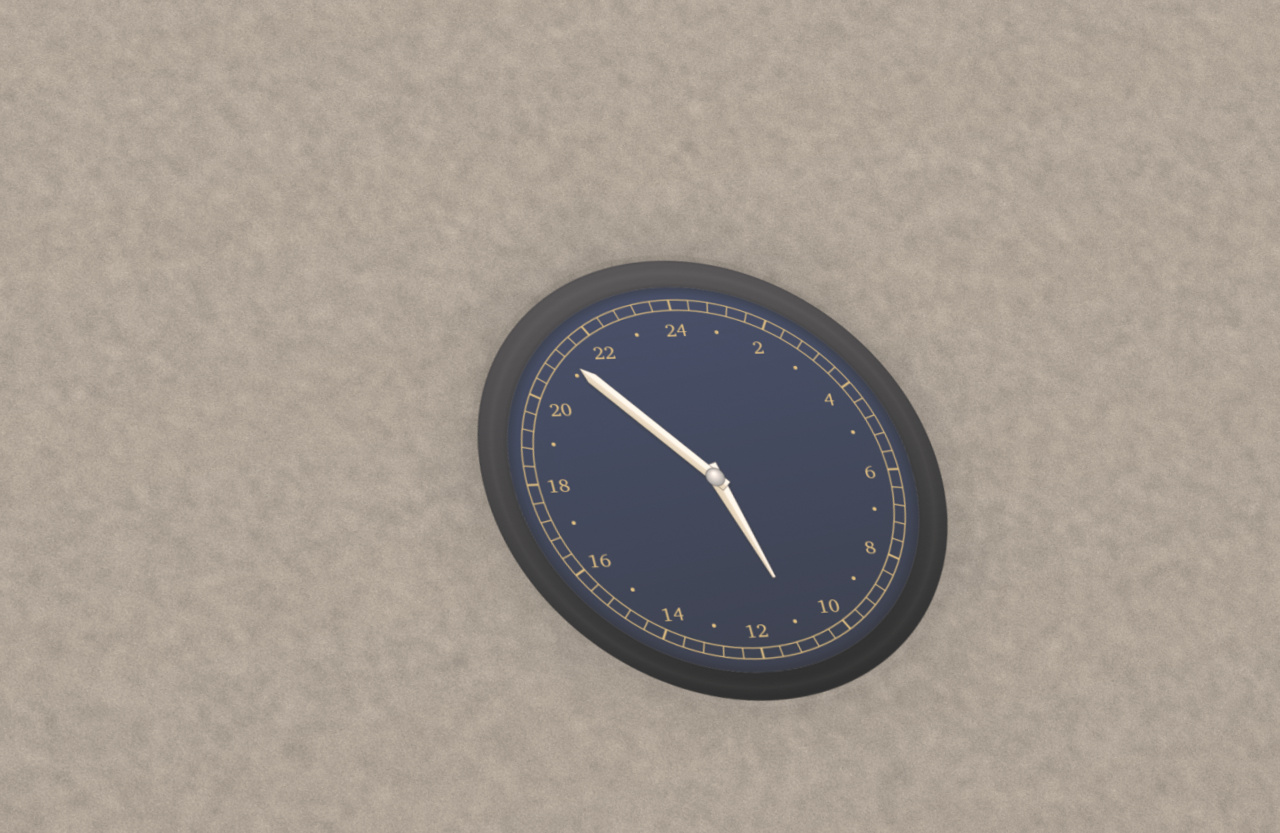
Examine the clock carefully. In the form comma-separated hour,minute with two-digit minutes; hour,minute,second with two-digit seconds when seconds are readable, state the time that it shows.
10,53
